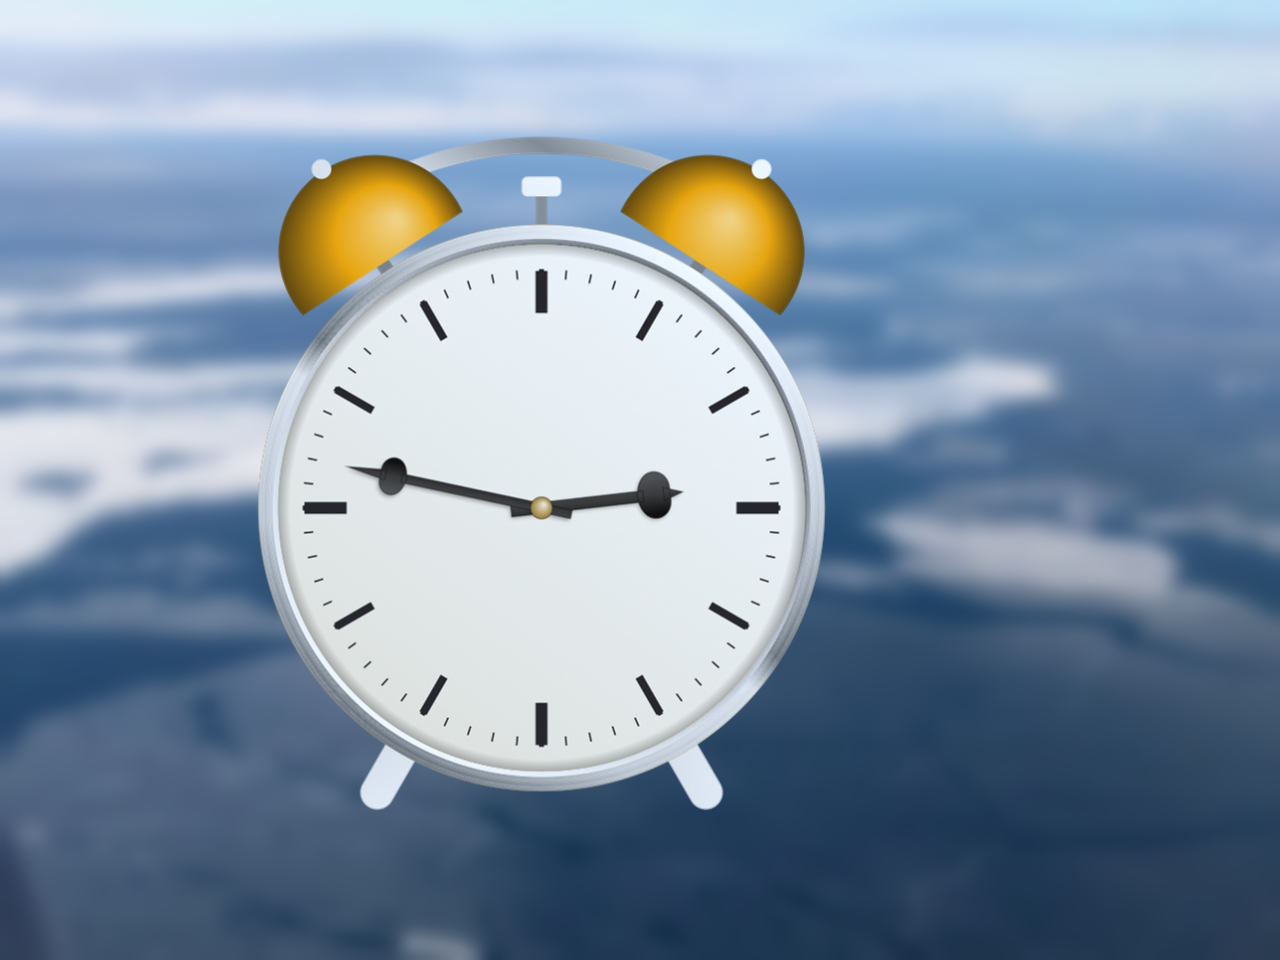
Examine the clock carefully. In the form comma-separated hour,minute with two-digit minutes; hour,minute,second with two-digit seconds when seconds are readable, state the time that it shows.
2,47
